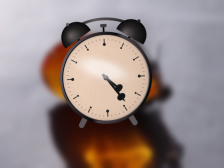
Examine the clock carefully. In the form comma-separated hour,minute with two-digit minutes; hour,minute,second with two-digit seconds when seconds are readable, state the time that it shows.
4,24
